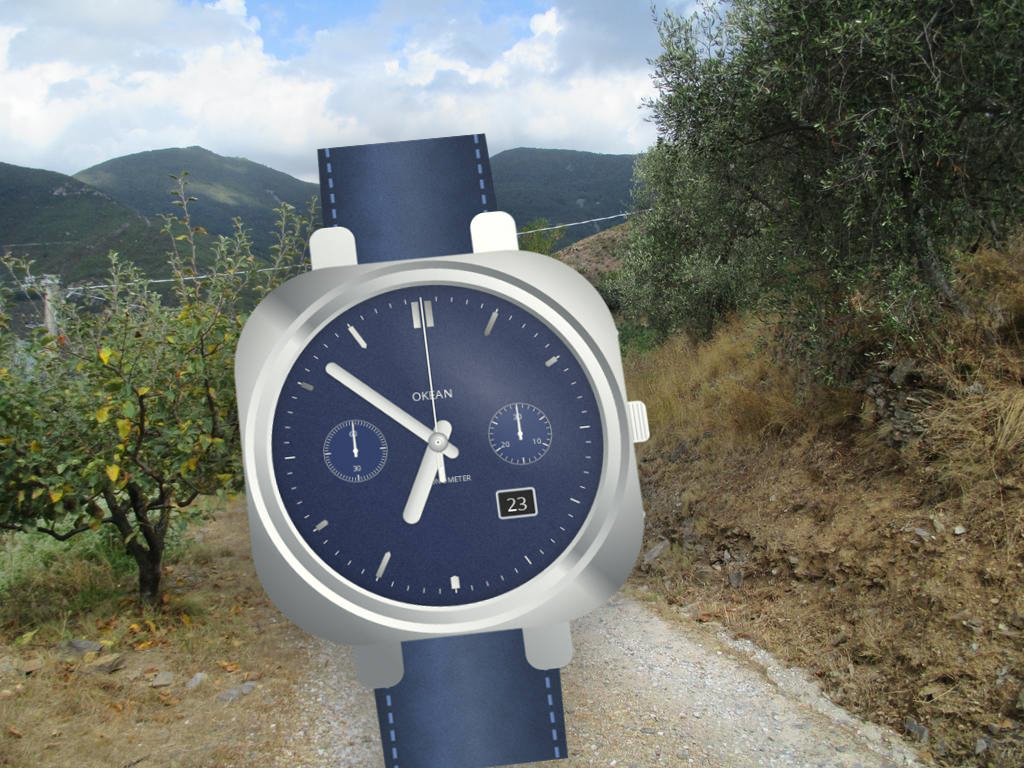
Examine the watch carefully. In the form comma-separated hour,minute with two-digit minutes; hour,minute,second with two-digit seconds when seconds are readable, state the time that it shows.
6,52
